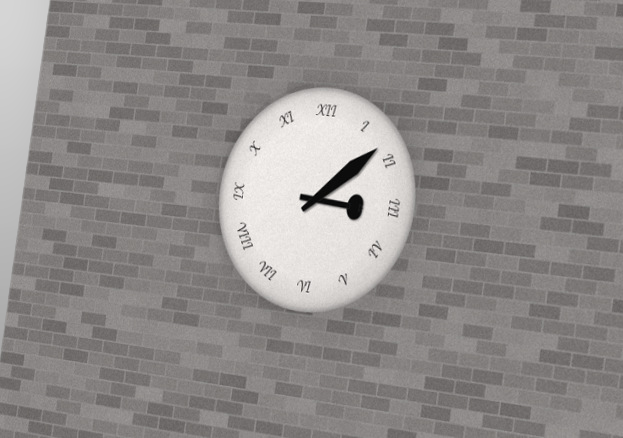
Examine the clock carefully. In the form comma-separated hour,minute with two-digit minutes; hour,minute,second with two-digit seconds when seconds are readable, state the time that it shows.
3,08
